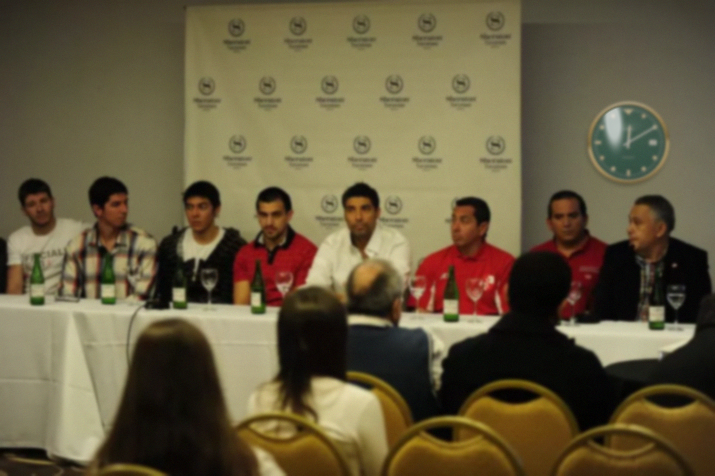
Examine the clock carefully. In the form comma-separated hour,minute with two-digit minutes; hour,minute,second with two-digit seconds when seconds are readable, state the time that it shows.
12,10
